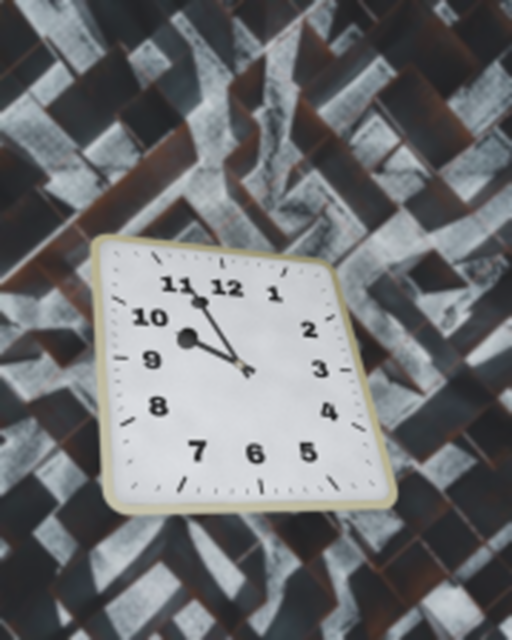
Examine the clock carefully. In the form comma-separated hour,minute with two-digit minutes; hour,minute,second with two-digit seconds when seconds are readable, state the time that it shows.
9,56
